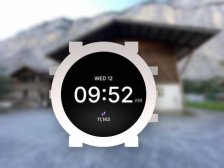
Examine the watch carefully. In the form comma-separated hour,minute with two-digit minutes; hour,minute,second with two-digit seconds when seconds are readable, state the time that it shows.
9,52
